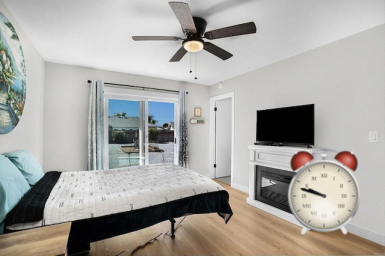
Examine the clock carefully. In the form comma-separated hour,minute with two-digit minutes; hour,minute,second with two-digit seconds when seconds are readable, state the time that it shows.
9,48
